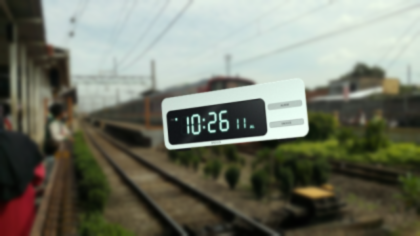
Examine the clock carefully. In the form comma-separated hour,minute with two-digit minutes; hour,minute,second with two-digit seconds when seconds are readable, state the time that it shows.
10,26,11
